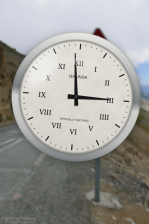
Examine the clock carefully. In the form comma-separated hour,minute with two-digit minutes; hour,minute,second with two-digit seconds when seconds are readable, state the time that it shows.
2,59
